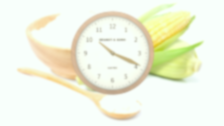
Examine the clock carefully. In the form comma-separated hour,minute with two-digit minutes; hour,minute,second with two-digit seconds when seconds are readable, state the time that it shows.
10,19
